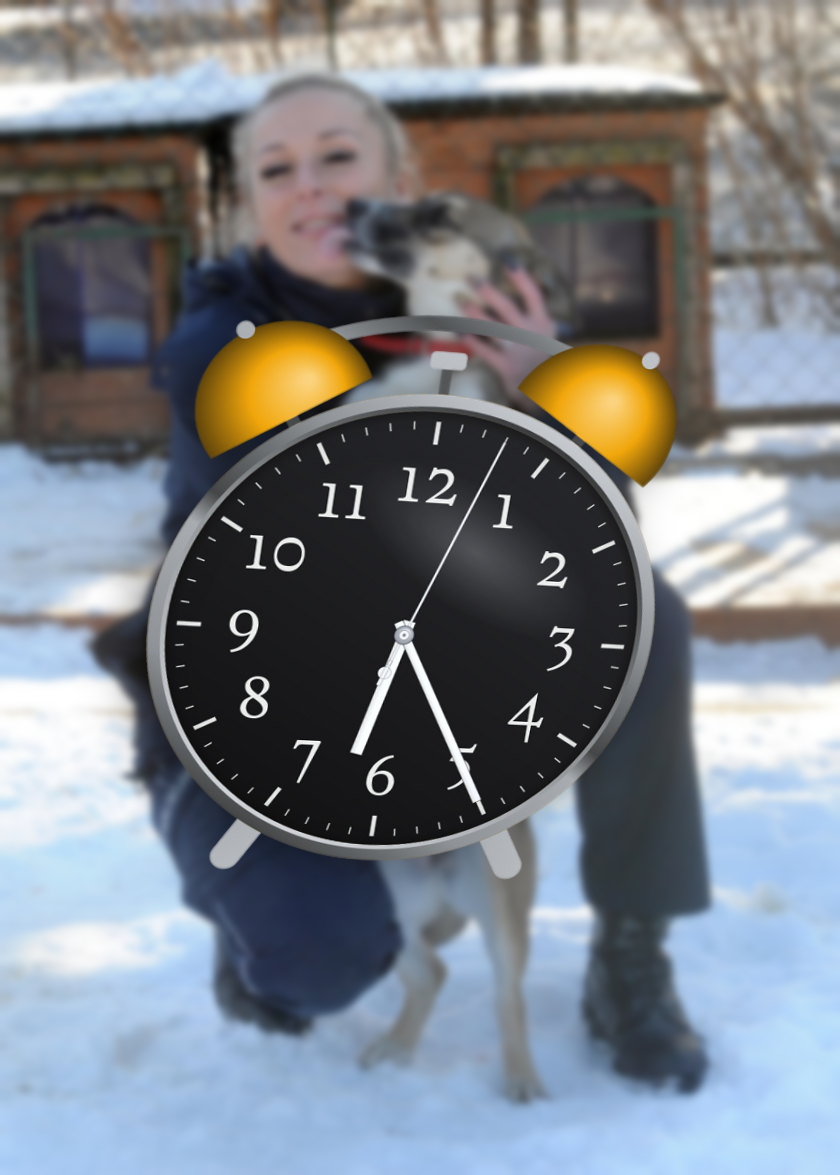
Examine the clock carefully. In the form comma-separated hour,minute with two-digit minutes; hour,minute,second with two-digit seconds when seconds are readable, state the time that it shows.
6,25,03
